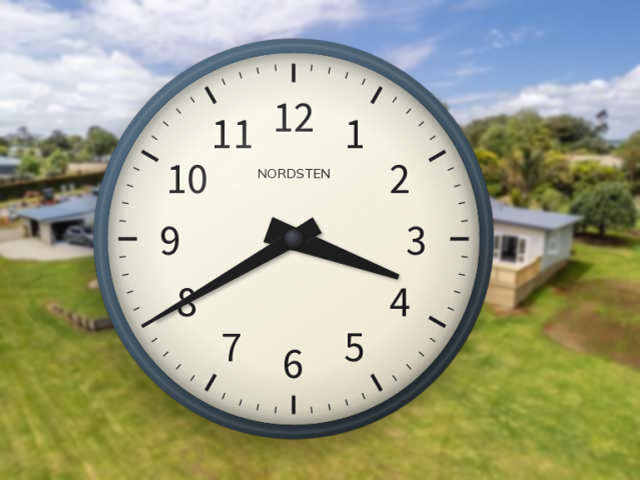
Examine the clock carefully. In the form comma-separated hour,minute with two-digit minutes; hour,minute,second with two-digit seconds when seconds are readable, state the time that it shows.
3,40
